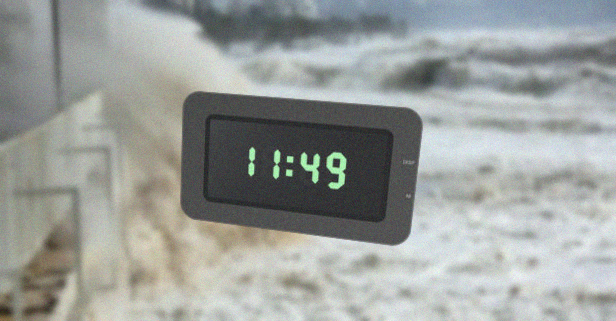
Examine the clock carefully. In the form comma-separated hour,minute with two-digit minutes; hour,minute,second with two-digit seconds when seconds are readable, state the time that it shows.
11,49
